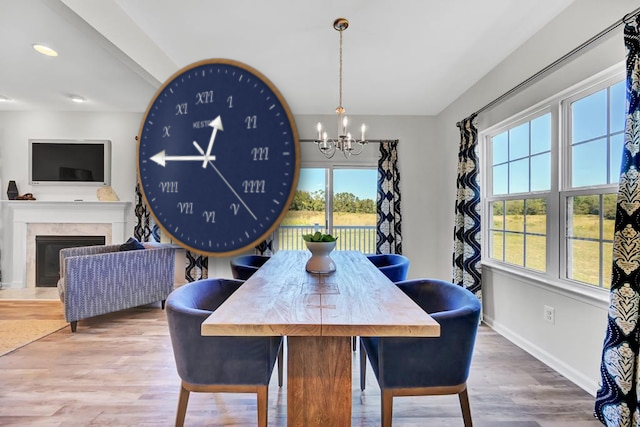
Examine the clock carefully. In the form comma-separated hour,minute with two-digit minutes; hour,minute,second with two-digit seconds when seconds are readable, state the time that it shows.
12,45,23
